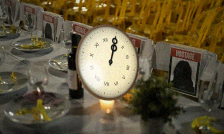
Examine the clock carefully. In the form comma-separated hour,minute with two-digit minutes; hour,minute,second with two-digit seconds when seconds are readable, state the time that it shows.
1,05
